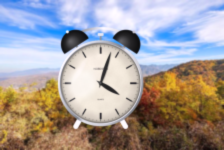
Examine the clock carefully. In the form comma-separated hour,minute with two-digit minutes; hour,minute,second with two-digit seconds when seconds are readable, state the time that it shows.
4,03
